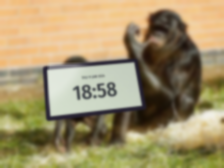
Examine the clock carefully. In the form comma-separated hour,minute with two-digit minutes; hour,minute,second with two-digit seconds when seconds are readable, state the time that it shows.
18,58
